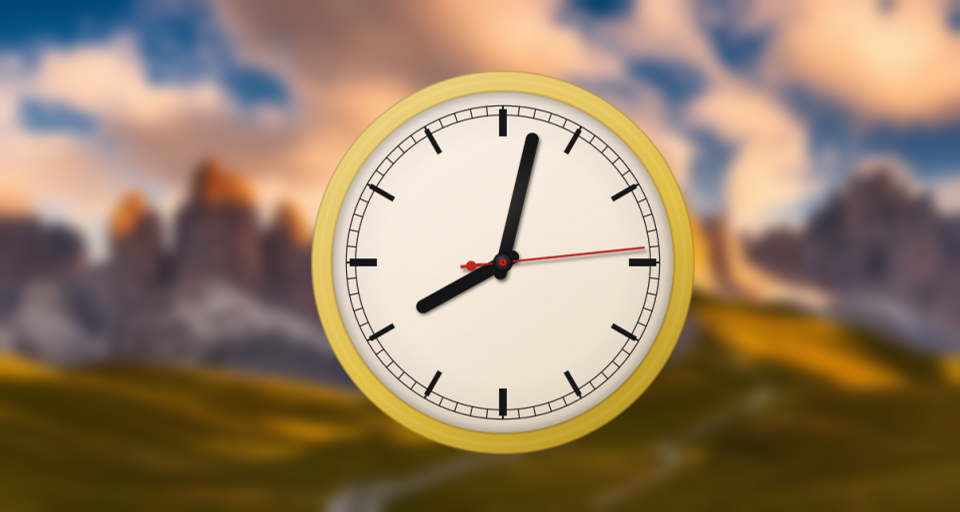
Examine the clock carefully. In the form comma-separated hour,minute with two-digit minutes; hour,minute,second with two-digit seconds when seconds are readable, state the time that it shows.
8,02,14
